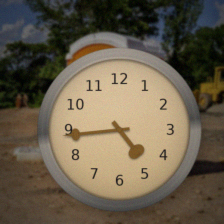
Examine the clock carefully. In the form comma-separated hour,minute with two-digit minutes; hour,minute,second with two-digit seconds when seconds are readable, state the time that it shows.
4,44
